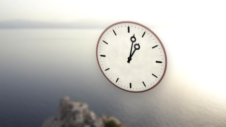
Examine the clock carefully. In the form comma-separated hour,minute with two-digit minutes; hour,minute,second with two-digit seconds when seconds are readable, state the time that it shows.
1,02
